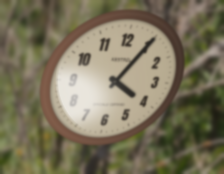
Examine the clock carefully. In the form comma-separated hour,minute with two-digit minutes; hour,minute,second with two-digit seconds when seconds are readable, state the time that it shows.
4,05
